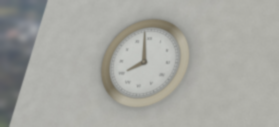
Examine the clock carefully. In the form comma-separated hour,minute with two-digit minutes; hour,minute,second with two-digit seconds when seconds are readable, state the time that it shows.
7,58
